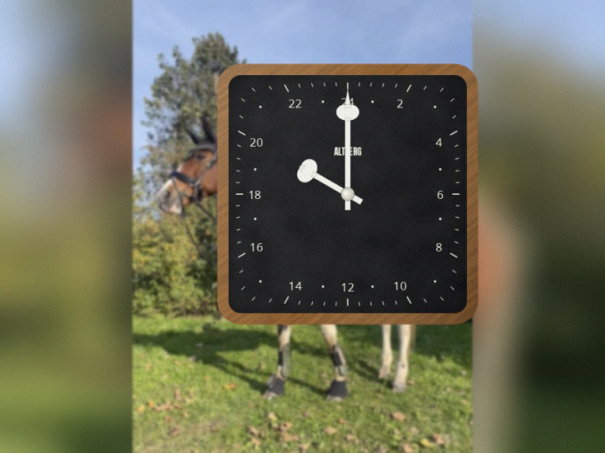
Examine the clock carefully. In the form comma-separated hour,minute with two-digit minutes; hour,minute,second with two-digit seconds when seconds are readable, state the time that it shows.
20,00
